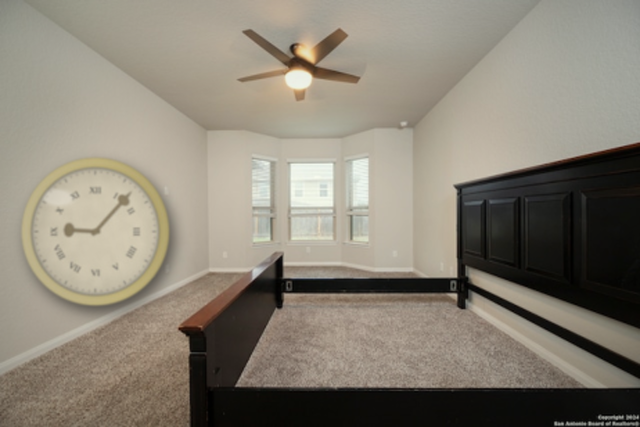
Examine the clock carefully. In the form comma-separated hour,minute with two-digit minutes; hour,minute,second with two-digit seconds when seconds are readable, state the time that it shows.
9,07
